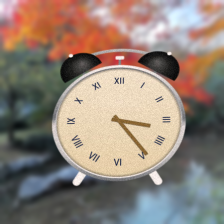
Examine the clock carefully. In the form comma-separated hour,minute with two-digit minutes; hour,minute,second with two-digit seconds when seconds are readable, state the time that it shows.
3,24
